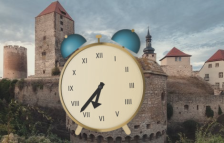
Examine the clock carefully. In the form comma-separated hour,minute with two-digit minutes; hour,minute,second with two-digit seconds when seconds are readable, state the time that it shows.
6,37
